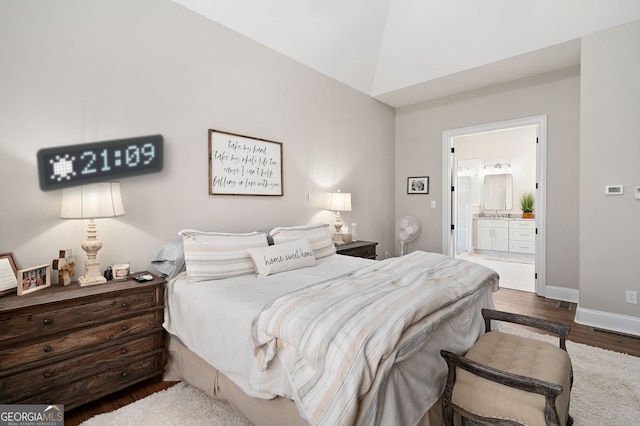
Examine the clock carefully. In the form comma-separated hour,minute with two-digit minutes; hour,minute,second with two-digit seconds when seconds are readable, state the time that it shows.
21,09
